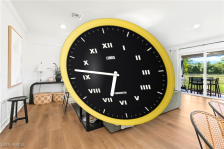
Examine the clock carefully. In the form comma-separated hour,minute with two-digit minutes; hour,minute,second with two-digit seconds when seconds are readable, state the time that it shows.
6,47
